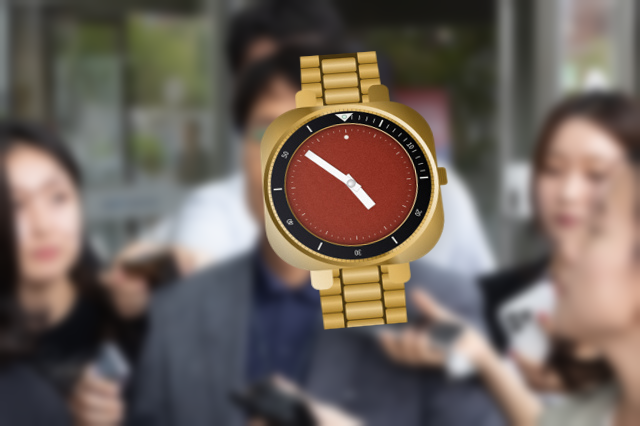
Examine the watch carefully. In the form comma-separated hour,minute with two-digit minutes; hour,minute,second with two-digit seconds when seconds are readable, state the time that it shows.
4,52
